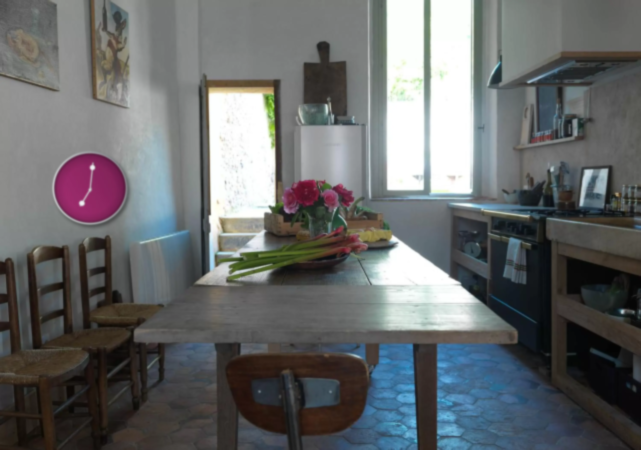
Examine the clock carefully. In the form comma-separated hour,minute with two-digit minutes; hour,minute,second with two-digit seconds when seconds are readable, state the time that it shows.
7,01
